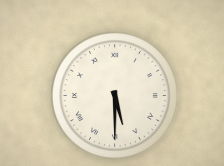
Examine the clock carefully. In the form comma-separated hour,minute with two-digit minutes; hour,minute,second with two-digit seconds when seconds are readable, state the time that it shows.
5,30
